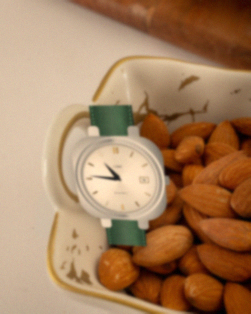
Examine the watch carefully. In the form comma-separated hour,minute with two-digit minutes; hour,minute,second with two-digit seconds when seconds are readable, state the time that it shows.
10,46
